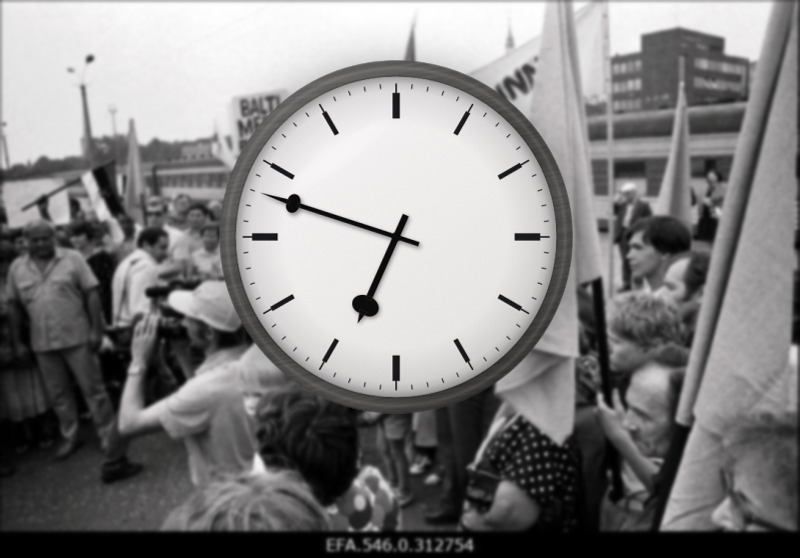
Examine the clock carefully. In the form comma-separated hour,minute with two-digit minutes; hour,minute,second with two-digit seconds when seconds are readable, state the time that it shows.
6,48
